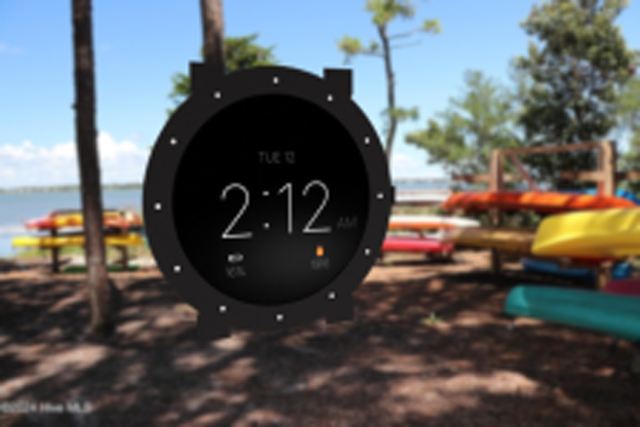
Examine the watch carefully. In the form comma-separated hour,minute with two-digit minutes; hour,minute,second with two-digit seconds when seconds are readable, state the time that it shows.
2,12
